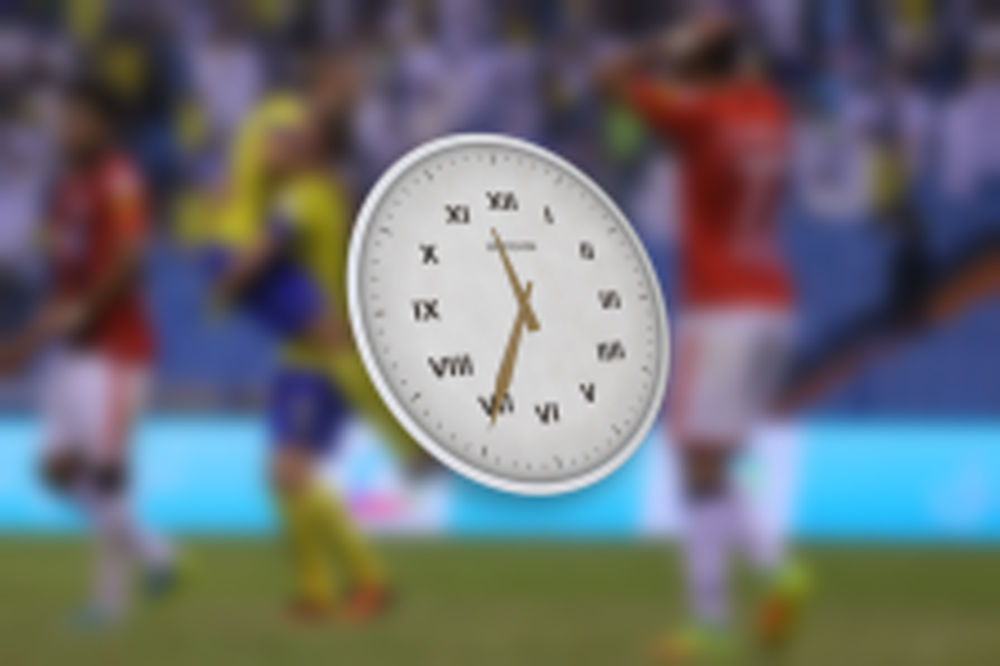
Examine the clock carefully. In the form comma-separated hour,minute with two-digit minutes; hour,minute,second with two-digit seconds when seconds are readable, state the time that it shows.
11,35
